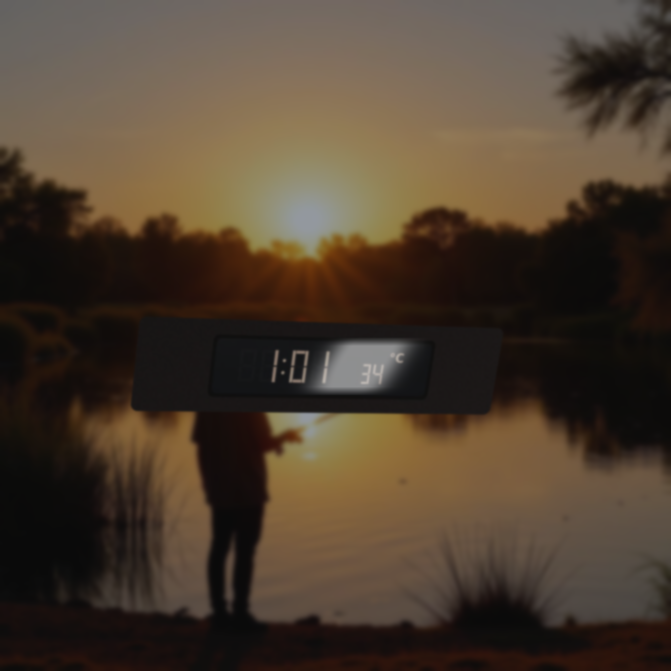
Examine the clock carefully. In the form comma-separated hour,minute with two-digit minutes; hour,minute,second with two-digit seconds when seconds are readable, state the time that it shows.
1,01
